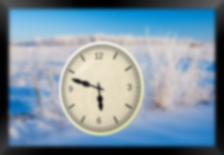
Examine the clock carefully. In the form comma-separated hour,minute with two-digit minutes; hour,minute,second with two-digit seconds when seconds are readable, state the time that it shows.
5,48
